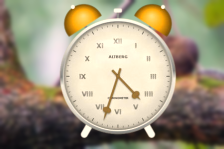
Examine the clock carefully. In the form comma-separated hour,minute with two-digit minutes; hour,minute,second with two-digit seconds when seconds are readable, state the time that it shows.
4,33
